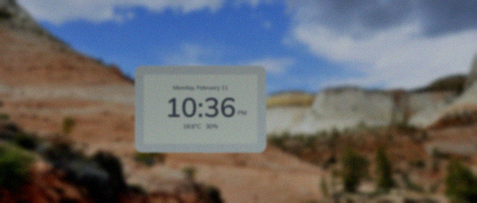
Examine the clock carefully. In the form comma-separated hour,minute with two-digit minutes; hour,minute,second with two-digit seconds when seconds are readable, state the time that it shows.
10,36
